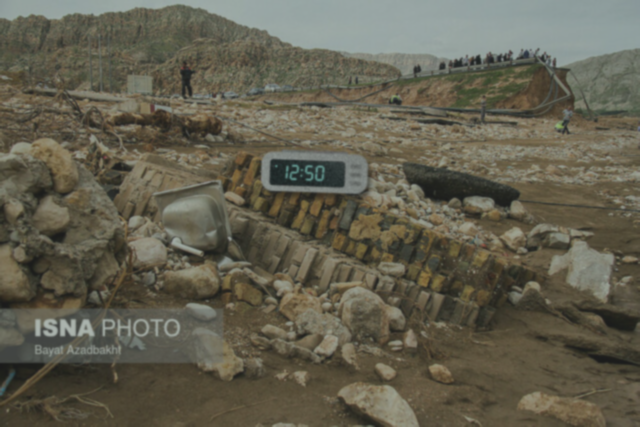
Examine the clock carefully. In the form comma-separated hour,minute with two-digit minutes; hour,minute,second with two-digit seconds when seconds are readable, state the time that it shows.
12,50
